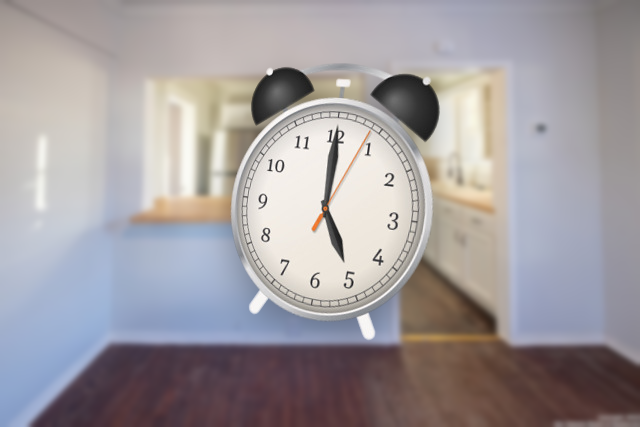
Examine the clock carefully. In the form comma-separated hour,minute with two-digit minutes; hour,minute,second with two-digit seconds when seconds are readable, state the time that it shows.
5,00,04
